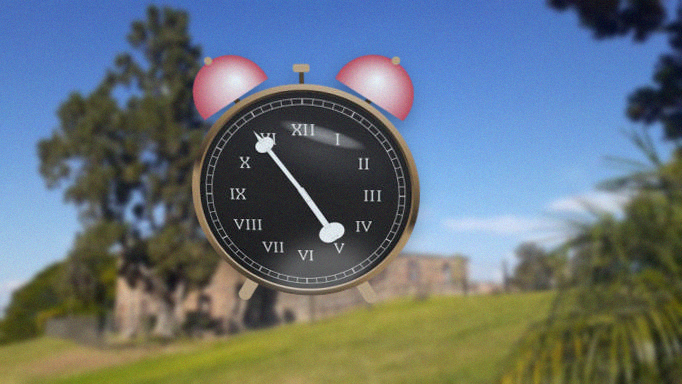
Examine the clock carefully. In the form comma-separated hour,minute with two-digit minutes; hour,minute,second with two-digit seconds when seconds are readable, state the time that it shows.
4,54
